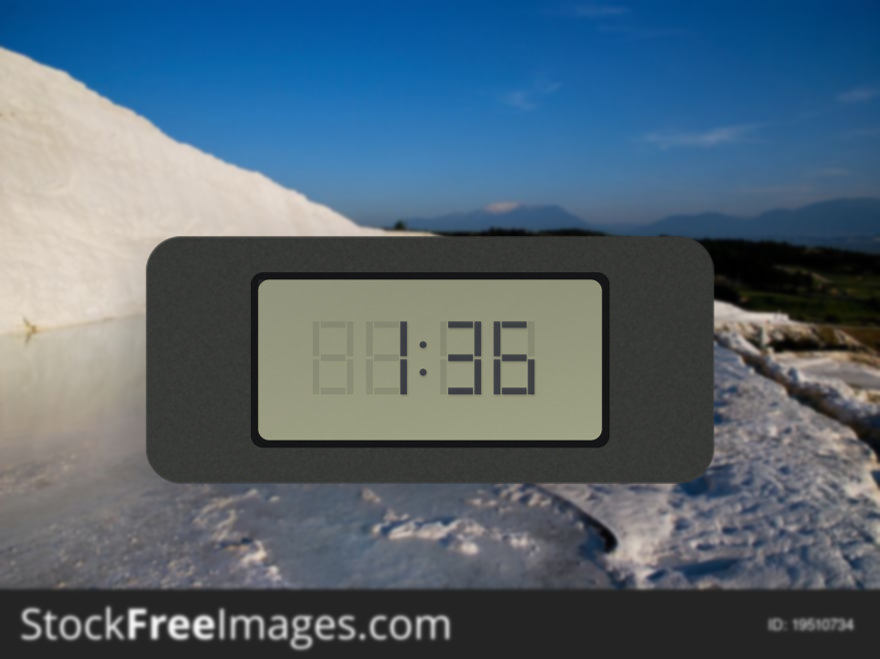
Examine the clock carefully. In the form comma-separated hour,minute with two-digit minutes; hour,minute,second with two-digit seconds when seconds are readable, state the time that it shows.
1,36
